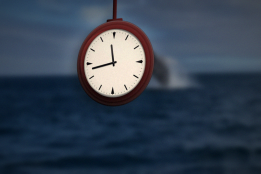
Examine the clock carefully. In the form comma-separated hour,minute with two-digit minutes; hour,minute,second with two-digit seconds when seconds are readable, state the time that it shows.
11,43
